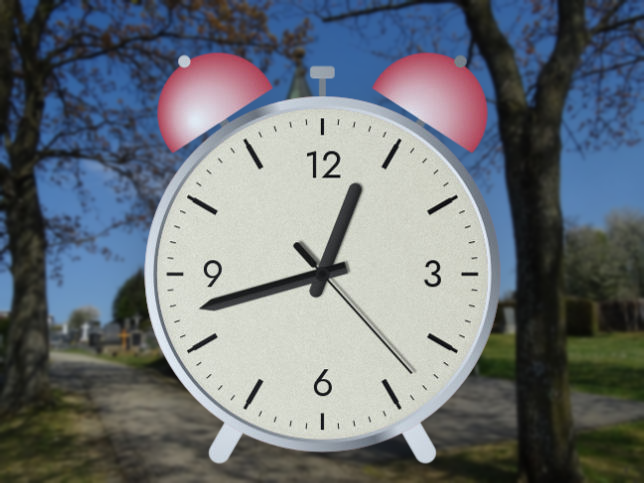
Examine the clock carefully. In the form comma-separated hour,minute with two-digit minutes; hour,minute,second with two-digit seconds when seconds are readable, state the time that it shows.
12,42,23
